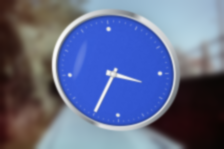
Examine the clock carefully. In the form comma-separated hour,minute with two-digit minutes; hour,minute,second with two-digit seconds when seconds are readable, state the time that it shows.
3,35
